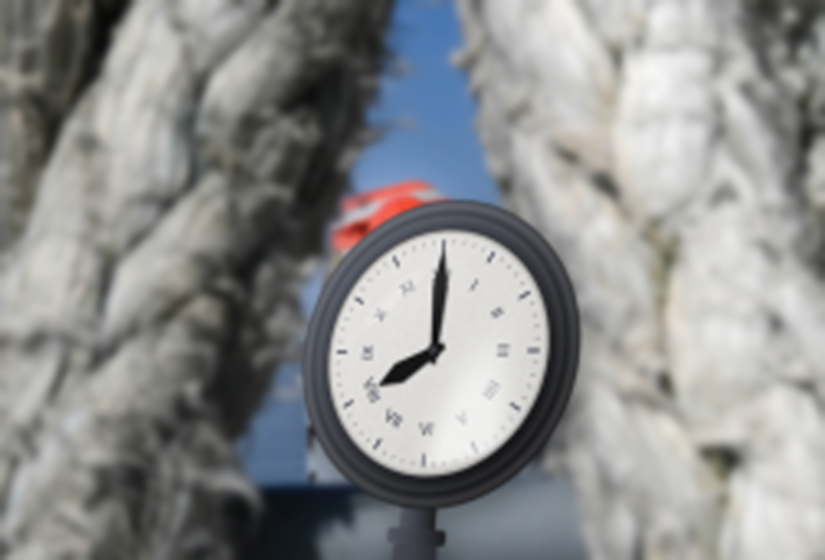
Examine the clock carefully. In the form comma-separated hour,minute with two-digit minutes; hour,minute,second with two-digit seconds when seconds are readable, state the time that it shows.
8,00
